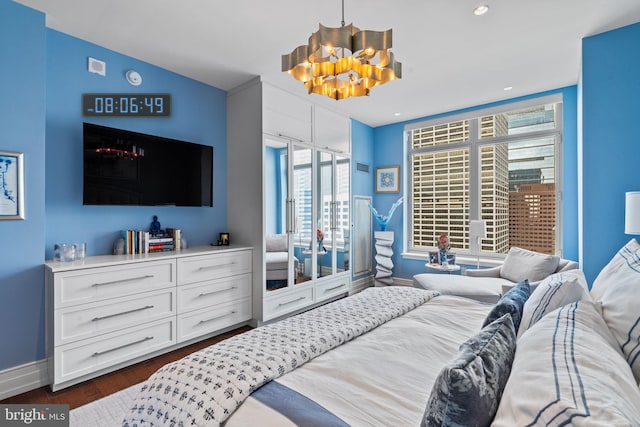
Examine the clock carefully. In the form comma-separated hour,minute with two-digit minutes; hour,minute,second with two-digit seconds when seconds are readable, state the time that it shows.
8,06,49
